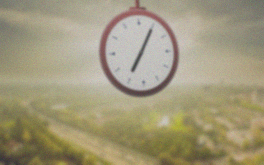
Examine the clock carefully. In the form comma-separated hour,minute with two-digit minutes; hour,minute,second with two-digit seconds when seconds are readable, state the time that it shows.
7,05
